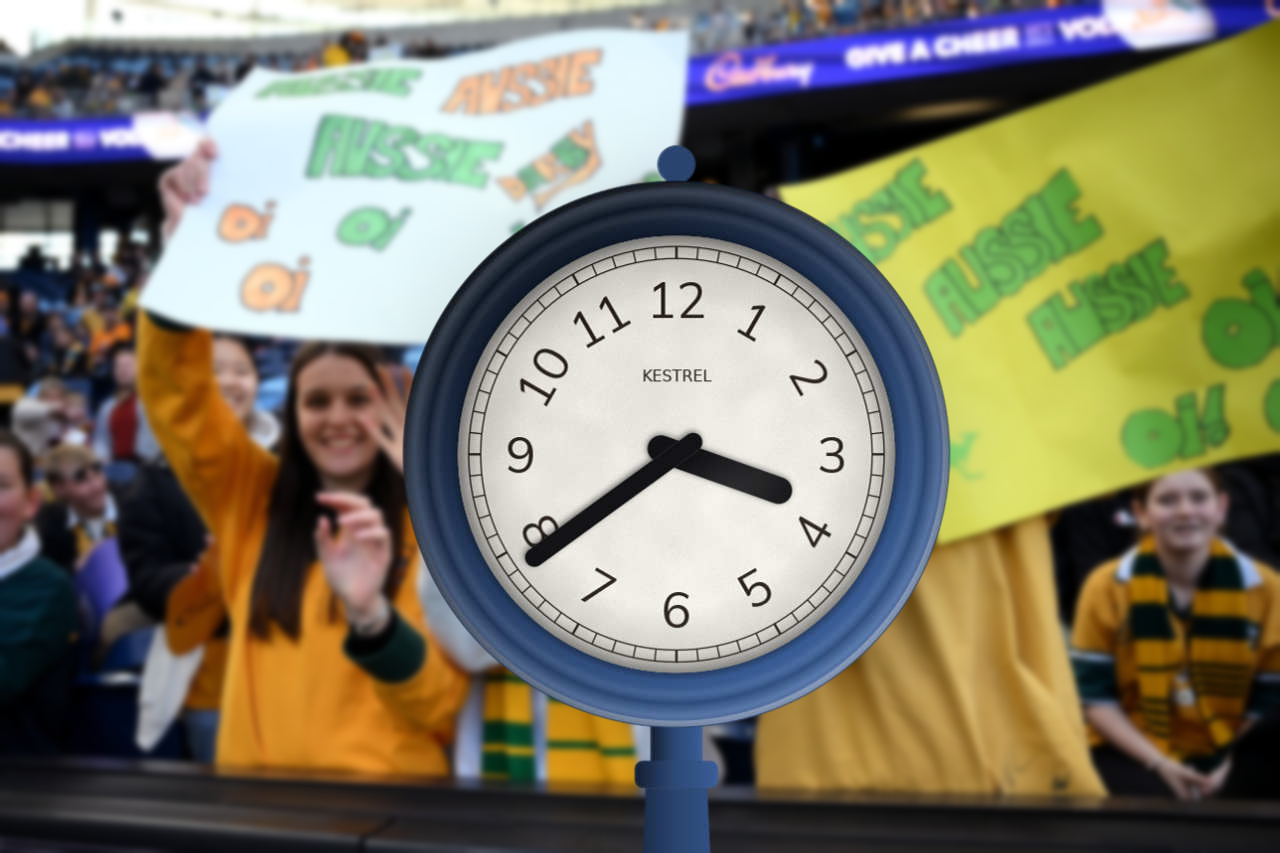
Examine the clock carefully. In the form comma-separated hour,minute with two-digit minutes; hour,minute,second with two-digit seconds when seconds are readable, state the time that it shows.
3,39
